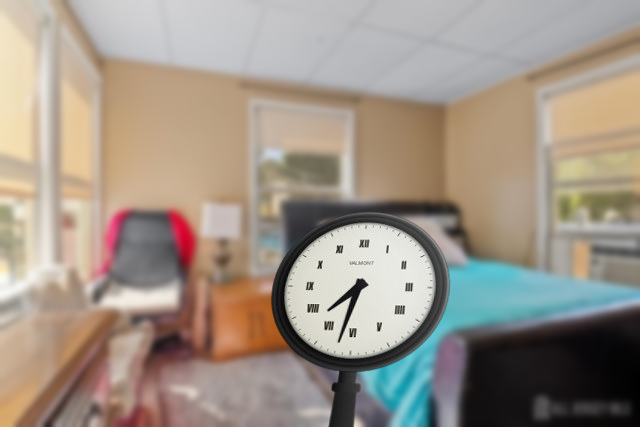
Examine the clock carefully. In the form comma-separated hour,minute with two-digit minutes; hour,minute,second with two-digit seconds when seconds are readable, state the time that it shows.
7,32
